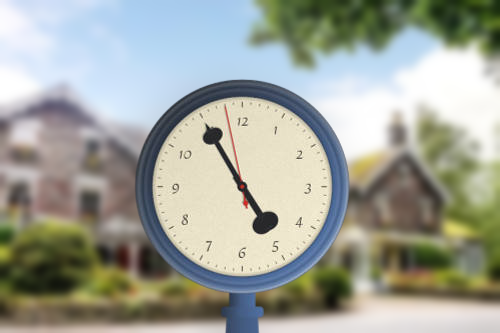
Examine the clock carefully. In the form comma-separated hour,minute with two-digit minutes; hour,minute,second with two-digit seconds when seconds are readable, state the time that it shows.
4,54,58
